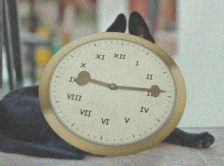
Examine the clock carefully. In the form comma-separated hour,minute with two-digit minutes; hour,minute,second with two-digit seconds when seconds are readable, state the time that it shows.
9,14
